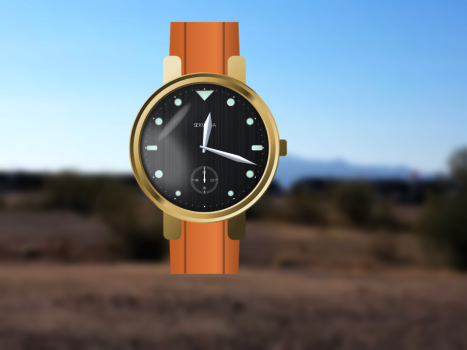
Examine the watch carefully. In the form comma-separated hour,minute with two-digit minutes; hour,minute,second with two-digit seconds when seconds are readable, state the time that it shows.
12,18
